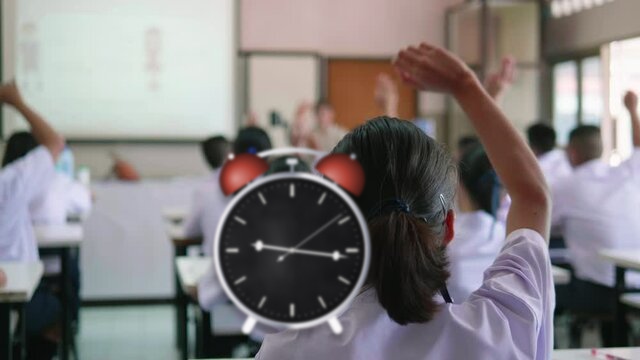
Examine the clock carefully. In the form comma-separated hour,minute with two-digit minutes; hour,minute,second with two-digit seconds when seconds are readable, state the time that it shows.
9,16,09
